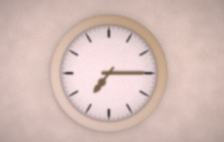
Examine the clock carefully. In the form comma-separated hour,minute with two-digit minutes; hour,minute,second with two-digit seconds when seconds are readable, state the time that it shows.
7,15
